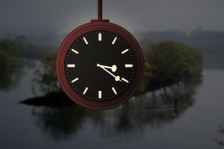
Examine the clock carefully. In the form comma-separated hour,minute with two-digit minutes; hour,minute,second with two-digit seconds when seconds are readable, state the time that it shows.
3,21
